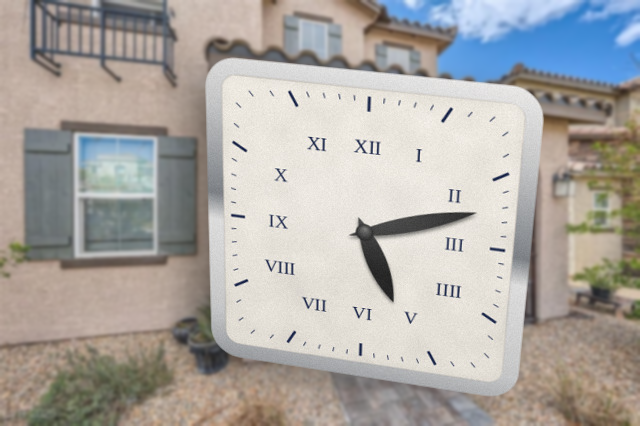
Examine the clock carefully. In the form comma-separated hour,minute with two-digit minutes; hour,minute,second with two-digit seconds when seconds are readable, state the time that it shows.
5,12
